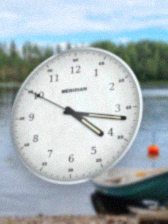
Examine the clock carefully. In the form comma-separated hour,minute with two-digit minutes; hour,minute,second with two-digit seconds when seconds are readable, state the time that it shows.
4,16,50
